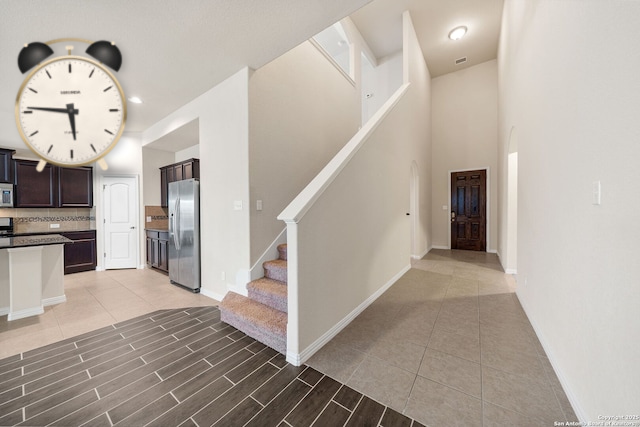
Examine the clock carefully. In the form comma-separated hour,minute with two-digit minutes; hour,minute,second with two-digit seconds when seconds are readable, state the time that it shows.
5,46
